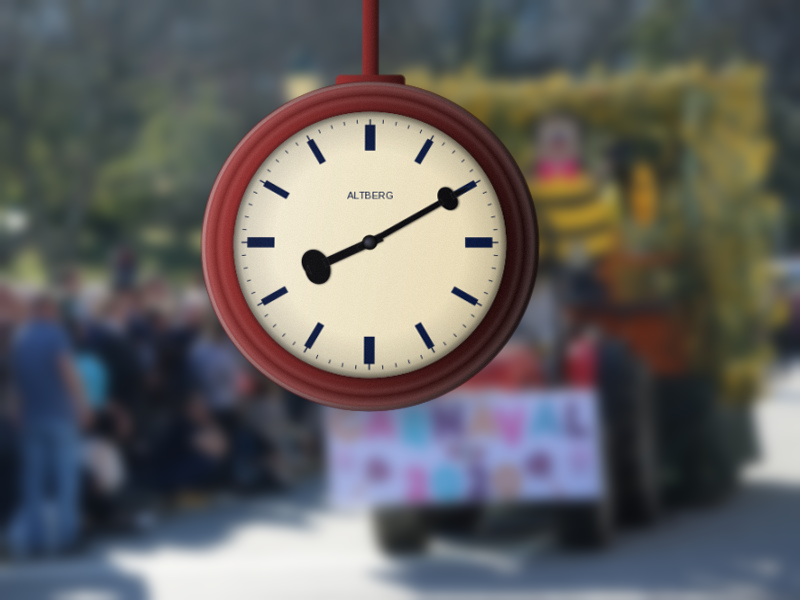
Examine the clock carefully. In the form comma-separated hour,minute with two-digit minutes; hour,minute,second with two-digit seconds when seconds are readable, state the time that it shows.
8,10
